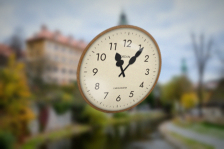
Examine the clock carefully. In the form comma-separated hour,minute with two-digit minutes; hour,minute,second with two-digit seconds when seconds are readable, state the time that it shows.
11,06
